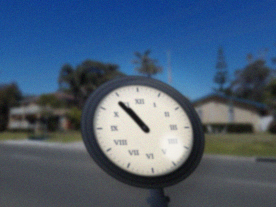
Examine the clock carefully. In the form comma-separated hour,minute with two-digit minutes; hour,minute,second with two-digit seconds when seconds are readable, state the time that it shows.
10,54
